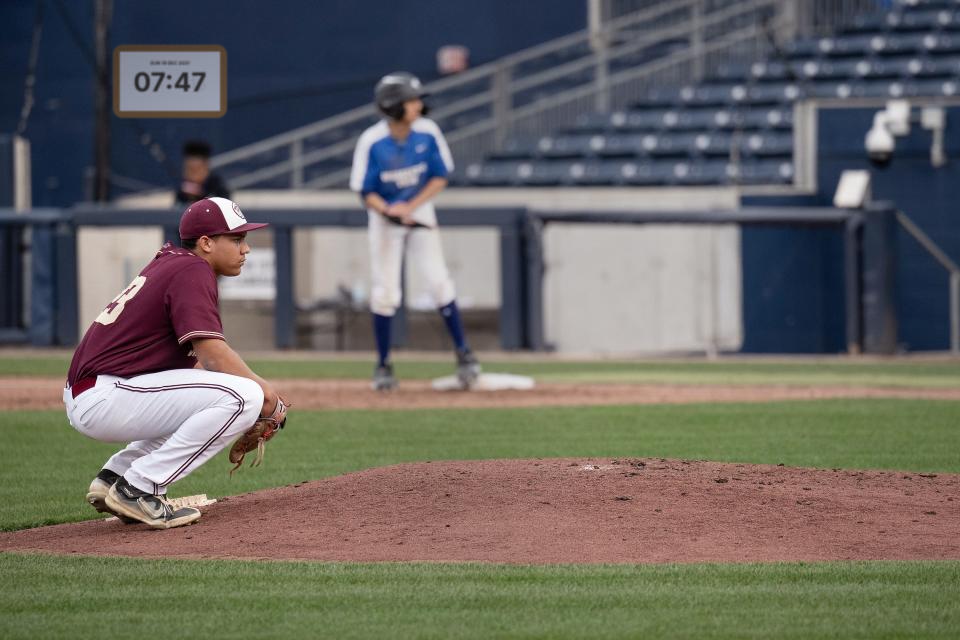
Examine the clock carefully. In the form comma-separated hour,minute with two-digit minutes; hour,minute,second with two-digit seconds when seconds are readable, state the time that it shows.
7,47
